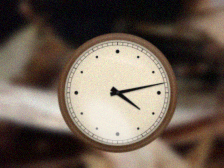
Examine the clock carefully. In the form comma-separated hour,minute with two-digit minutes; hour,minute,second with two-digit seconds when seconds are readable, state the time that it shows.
4,13
